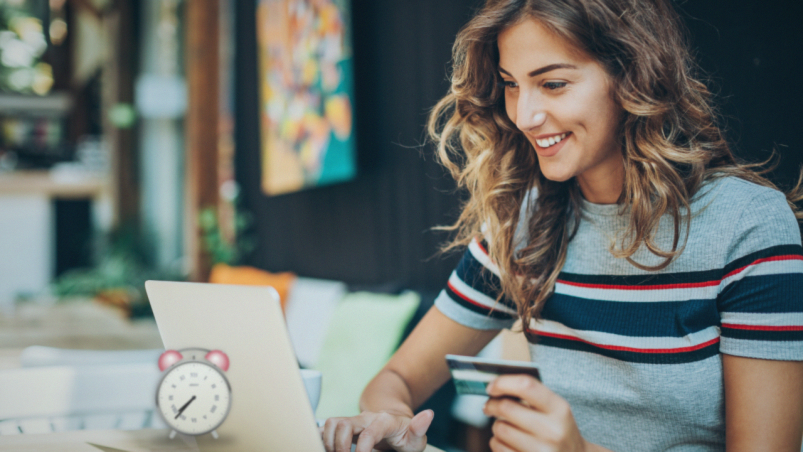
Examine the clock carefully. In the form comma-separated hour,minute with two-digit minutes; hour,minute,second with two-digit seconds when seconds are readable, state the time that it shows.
7,37
